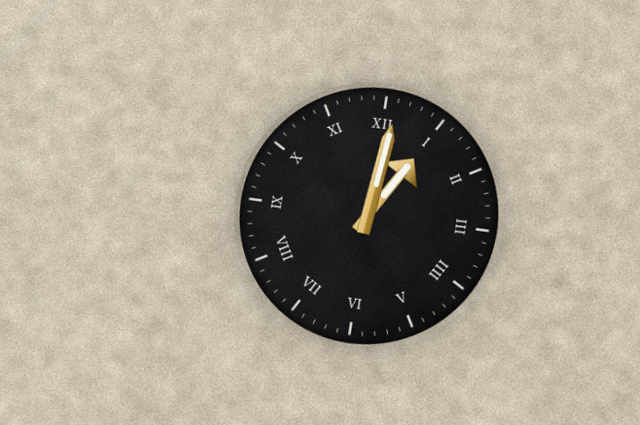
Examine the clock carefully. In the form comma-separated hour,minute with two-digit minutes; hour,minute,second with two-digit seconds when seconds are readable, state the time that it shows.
1,01
